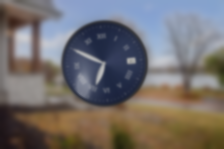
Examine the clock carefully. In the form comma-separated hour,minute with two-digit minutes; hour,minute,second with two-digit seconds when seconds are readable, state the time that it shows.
6,50
